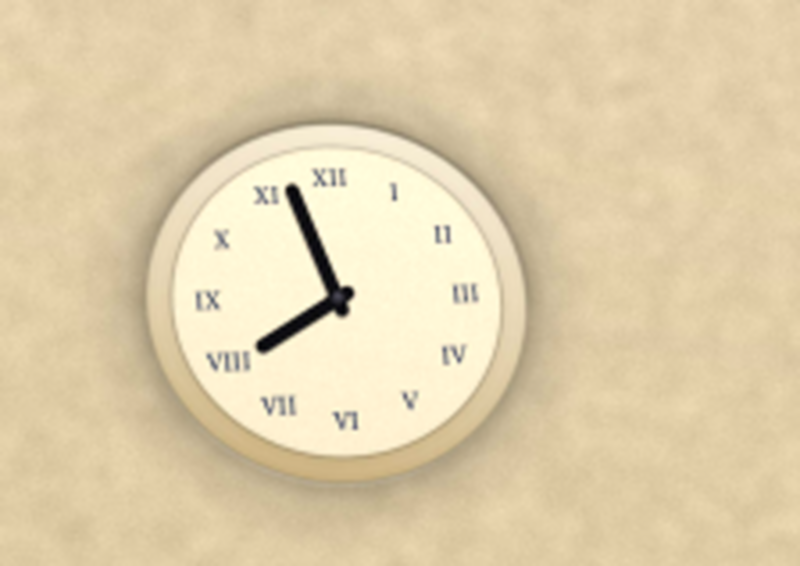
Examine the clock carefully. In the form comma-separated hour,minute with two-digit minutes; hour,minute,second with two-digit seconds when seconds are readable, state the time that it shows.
7,57
